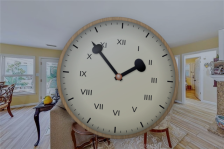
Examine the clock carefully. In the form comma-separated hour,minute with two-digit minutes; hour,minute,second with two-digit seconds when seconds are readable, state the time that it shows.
1,53
